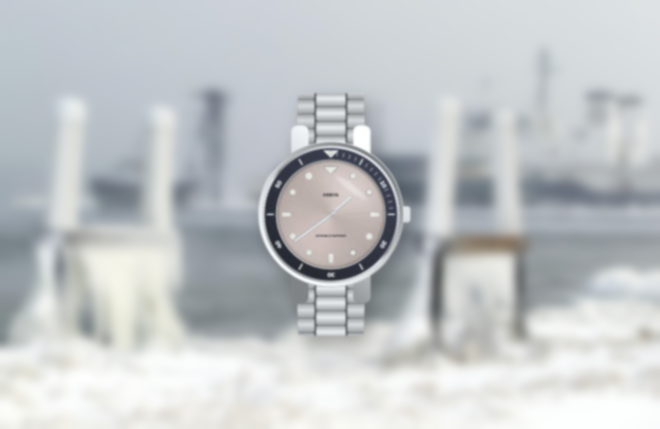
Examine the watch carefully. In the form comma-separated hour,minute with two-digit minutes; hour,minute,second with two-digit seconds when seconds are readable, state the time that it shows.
1,39
